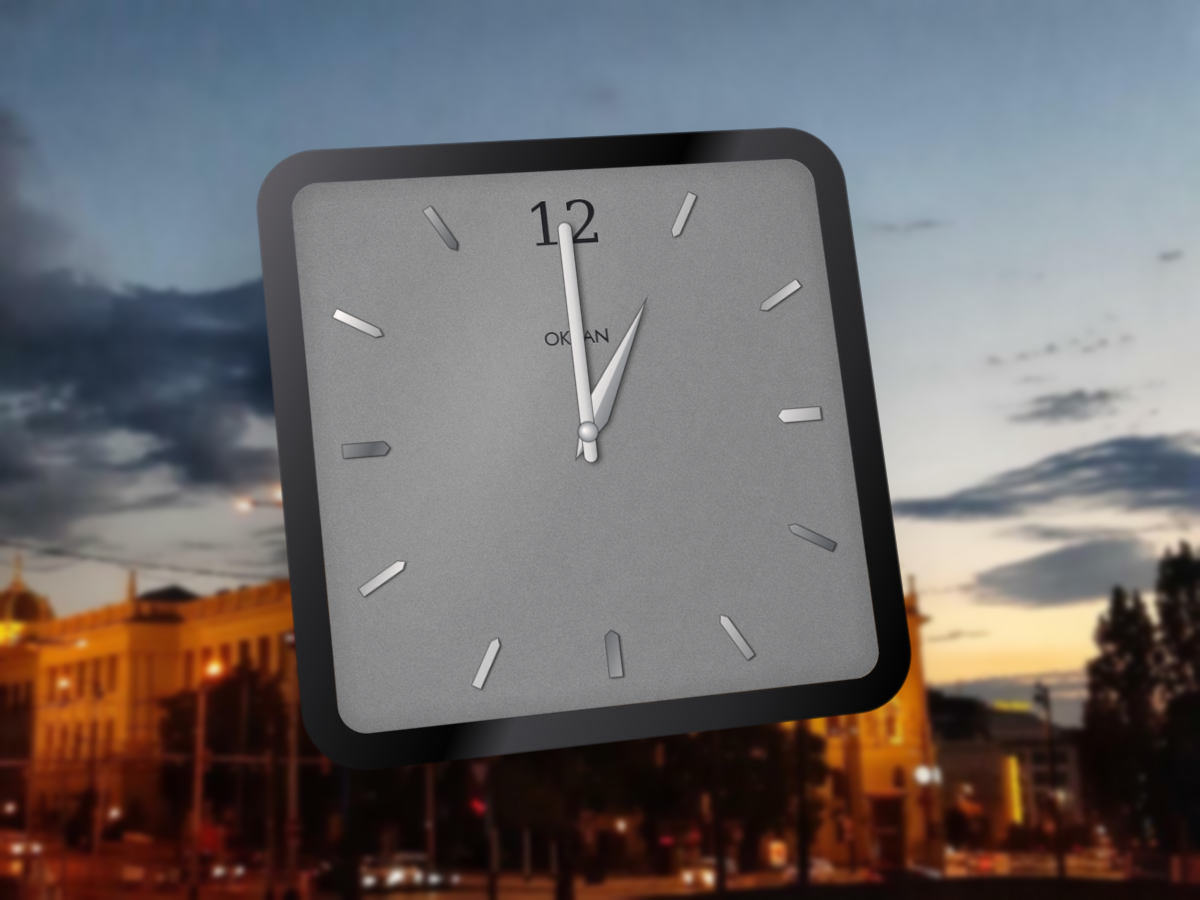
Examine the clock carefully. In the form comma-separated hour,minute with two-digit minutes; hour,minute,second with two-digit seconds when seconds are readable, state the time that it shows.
1,00
